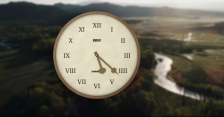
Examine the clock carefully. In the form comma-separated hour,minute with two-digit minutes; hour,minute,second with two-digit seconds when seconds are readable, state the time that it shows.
5,22
